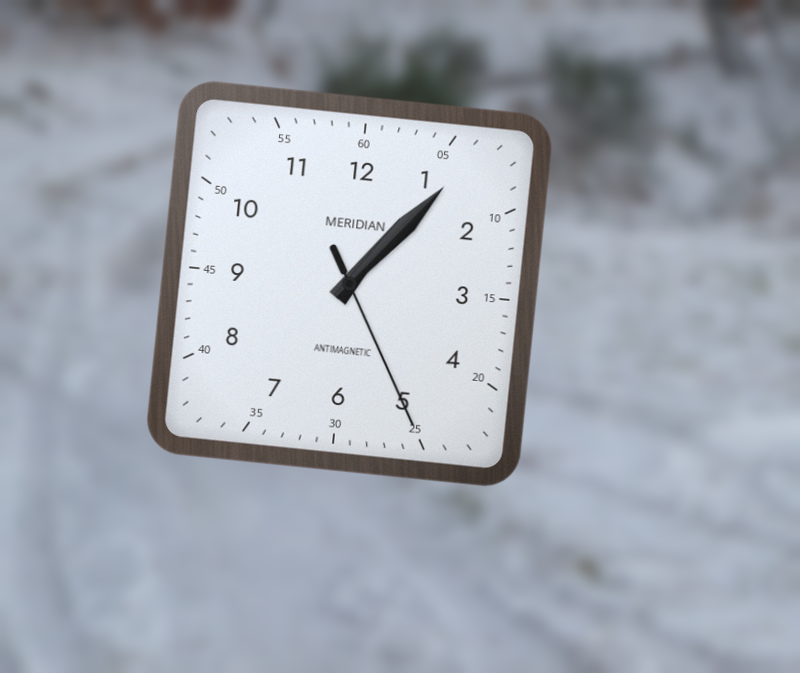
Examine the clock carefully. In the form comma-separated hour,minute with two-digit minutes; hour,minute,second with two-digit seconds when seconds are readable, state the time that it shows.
1,06,25
